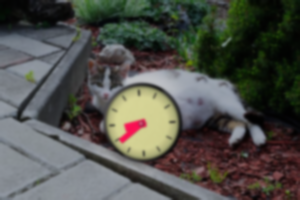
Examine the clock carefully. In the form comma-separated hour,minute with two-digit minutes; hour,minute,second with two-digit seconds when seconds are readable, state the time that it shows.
8,39
